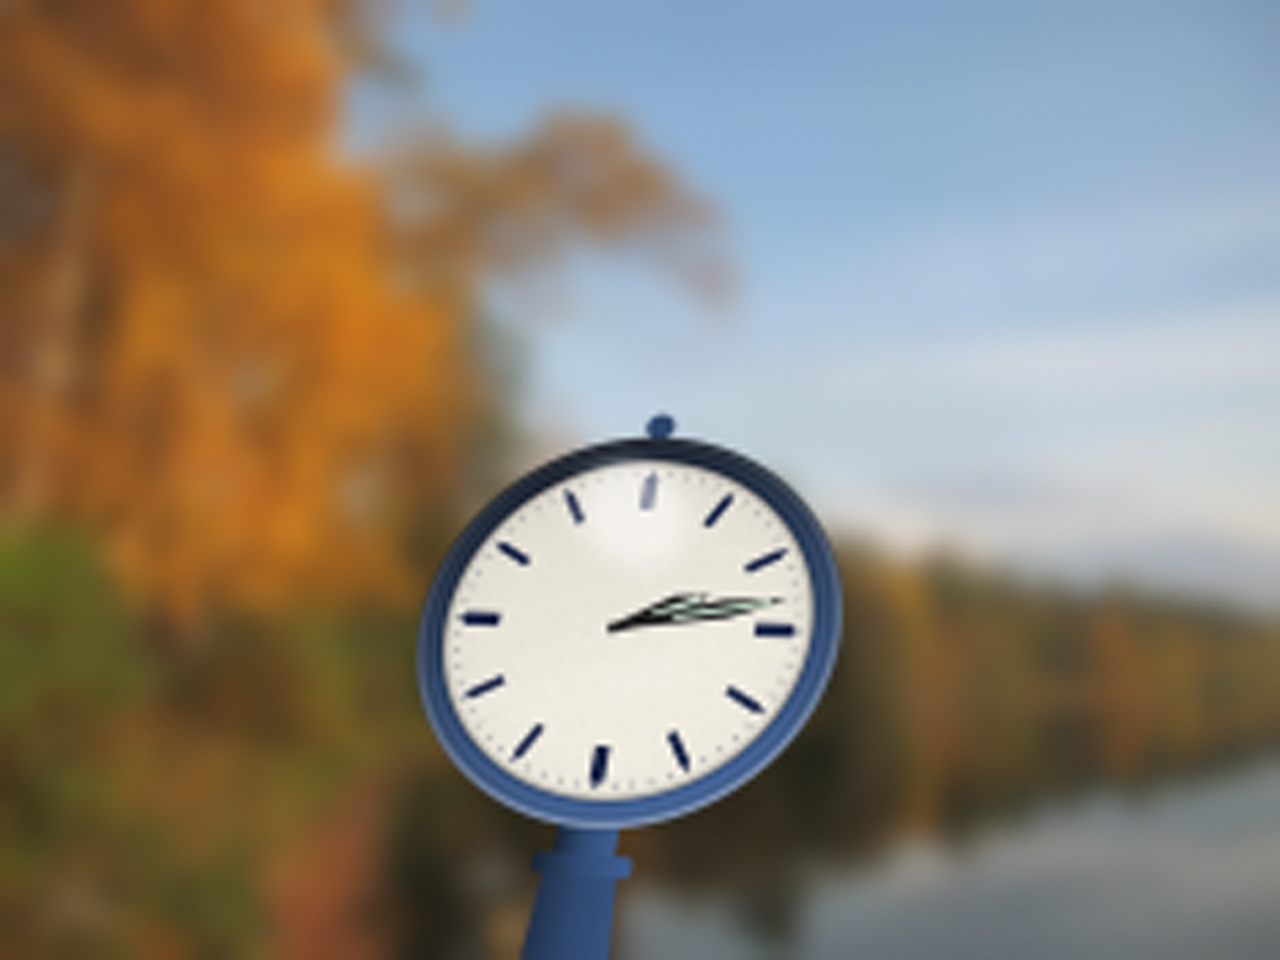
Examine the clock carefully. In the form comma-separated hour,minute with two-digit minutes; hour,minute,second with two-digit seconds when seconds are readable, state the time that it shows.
2,13
